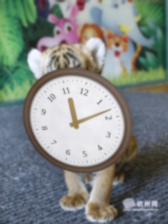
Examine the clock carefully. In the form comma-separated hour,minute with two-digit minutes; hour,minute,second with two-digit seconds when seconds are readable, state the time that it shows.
11,08
